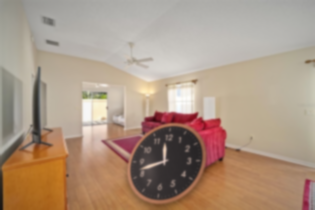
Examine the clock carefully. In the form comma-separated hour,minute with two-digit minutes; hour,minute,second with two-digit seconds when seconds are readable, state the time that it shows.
11,42
